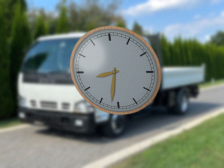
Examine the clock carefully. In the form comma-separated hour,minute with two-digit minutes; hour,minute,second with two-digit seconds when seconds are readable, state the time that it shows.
8,32
